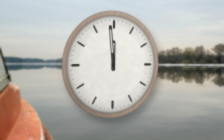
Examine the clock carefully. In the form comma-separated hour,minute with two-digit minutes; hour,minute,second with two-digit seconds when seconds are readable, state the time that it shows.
11,59
